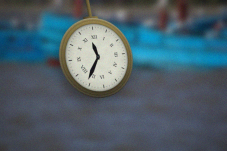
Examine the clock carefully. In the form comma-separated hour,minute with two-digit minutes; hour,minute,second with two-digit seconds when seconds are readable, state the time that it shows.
11,36
